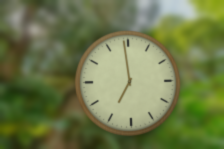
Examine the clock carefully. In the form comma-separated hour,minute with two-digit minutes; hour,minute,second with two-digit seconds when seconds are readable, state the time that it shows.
6,59
